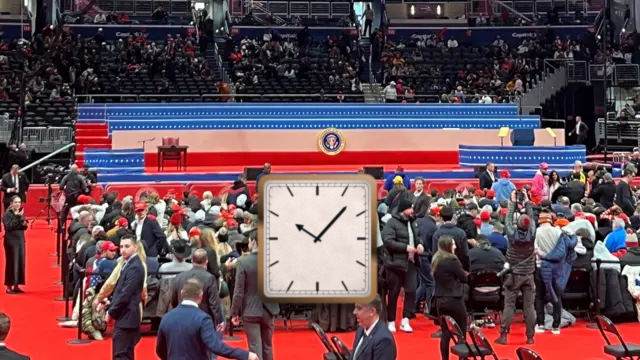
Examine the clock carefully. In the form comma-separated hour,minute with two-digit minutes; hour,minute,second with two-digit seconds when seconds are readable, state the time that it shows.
10,07
